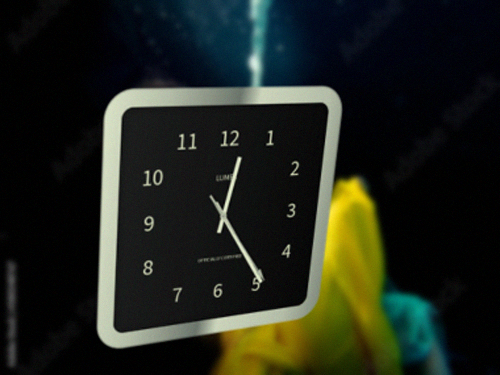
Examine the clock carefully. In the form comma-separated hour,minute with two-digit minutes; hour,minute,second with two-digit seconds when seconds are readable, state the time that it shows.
12,24,24
